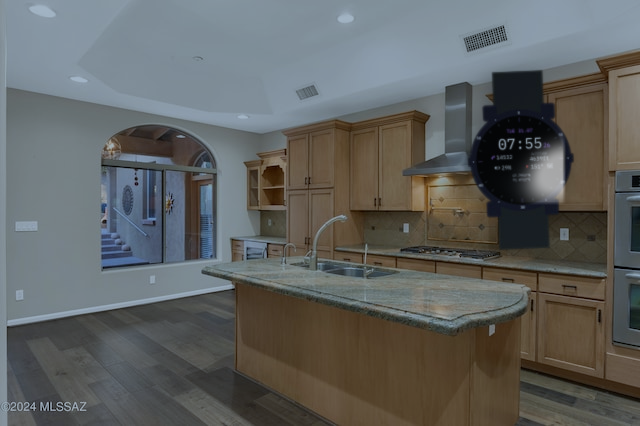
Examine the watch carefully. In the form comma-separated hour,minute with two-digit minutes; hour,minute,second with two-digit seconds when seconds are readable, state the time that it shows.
7,55
